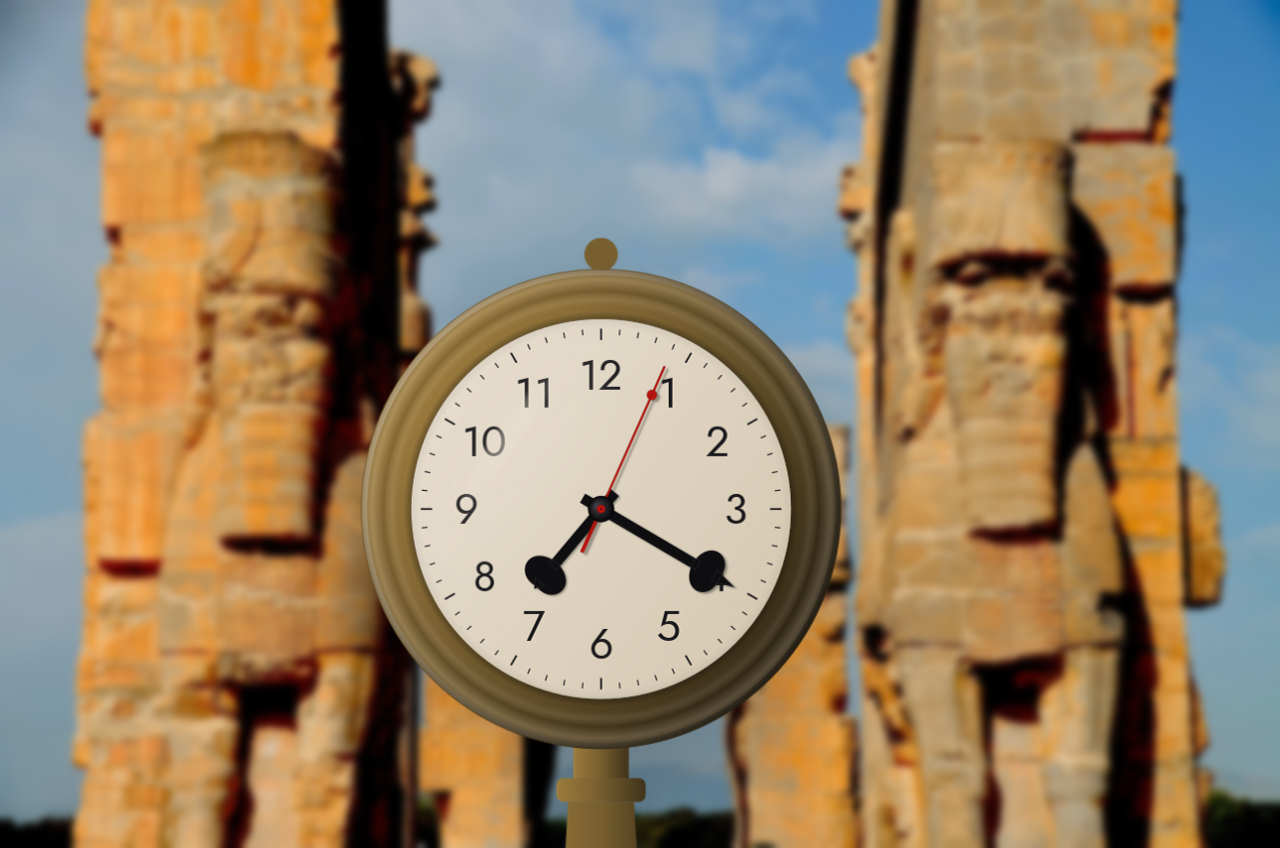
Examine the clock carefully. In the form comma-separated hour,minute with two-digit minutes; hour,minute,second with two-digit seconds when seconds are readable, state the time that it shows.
7,20,04
